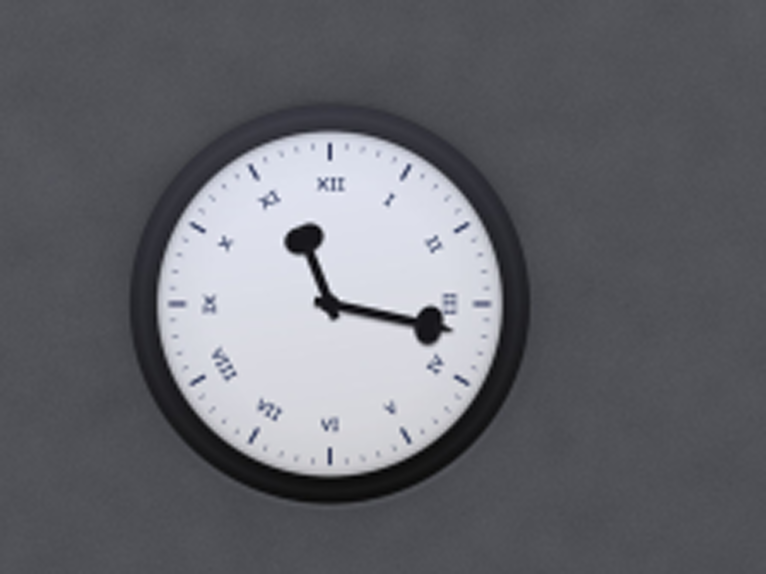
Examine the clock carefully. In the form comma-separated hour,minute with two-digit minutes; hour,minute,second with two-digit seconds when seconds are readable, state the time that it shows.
11,17
